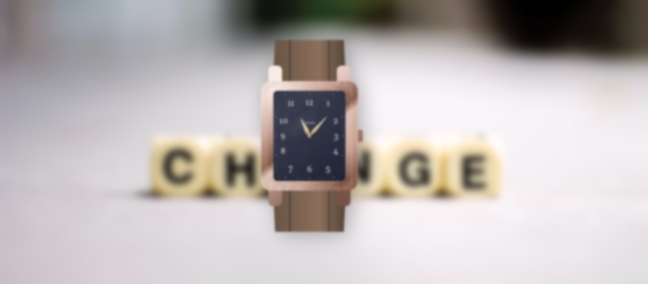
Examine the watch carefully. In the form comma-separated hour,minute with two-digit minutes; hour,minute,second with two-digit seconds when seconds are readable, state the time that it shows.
11,07
